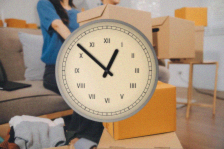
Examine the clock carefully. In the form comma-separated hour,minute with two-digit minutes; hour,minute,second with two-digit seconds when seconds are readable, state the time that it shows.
12,52
